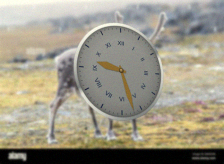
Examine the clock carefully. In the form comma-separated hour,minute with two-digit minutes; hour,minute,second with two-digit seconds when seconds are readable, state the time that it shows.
9,27
